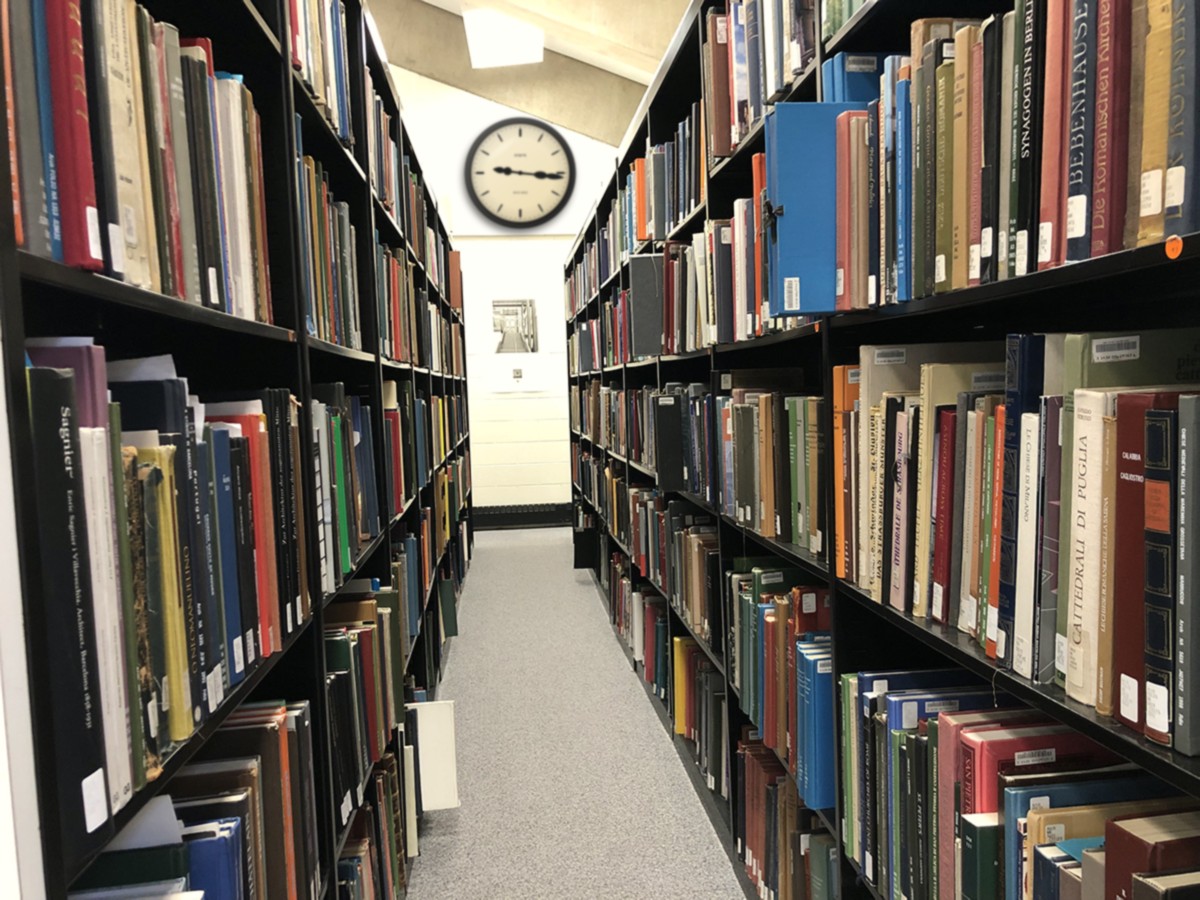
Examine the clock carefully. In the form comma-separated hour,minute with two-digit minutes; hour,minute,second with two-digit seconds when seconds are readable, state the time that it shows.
9,16
